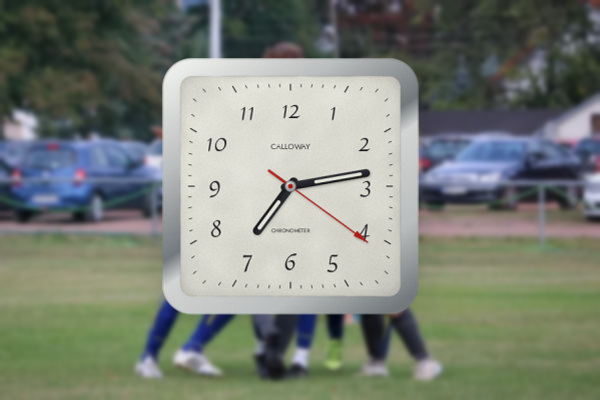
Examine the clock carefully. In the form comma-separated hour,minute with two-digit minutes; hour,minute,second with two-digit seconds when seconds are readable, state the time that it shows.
7,13,21
